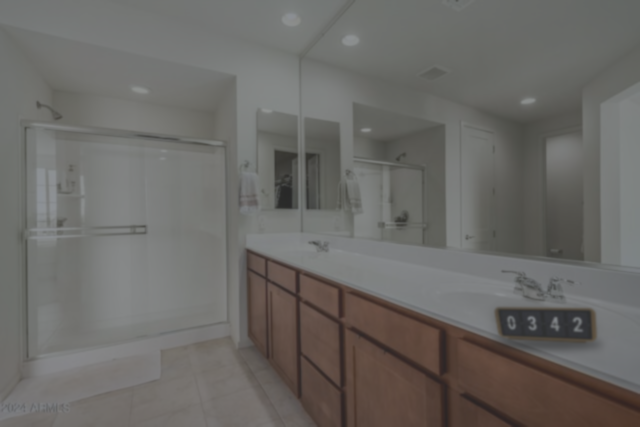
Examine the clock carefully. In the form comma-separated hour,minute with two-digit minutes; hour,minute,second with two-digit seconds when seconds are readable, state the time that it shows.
3,42
